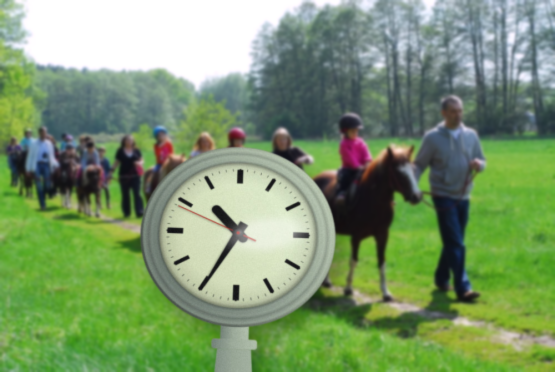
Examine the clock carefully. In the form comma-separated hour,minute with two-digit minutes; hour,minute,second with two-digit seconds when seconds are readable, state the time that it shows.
10,34,49
